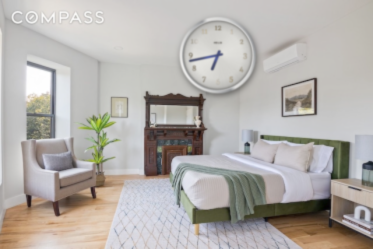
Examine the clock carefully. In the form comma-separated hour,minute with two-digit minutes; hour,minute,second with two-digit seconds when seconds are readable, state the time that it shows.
6,43
